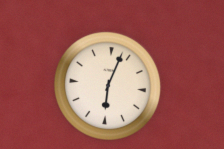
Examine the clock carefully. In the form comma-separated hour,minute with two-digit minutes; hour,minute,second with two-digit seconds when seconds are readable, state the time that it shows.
6,03
